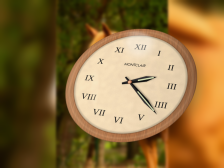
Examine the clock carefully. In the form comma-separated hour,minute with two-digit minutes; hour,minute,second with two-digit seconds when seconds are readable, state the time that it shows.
2,22
